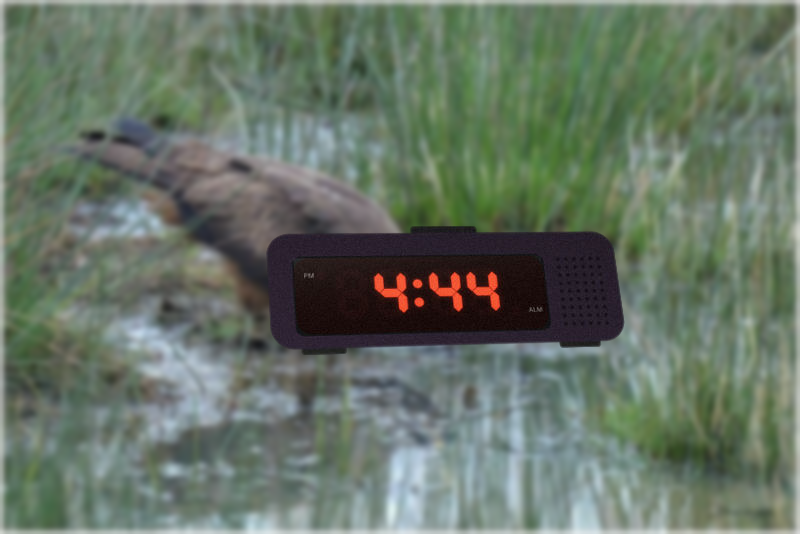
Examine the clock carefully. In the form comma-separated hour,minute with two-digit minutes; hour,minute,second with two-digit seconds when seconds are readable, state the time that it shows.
4,44
